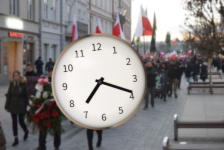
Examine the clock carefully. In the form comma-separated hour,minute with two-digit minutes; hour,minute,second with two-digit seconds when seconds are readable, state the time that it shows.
7,19
